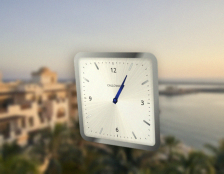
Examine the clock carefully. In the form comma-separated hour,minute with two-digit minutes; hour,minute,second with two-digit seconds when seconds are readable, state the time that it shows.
1,05
